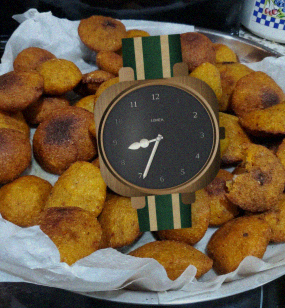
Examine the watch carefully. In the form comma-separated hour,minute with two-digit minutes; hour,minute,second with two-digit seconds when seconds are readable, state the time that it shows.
8,34
